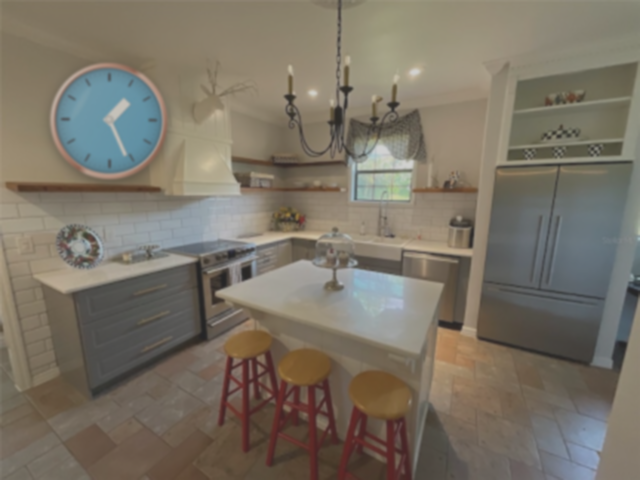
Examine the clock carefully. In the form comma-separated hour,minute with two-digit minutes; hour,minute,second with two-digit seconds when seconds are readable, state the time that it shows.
1,26
